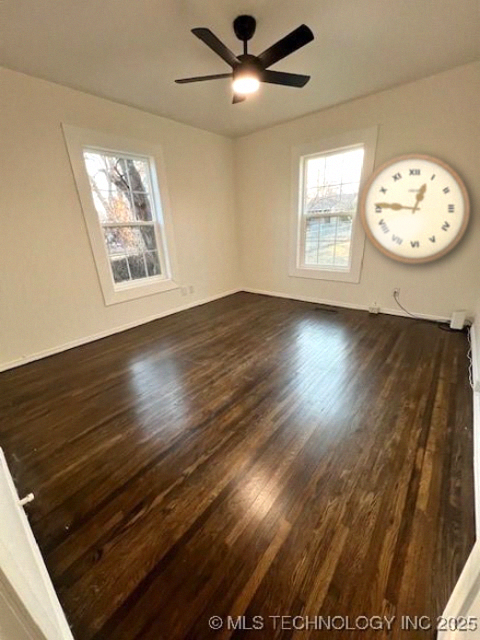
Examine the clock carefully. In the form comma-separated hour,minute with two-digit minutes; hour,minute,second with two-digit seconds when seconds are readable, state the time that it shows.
12,46
